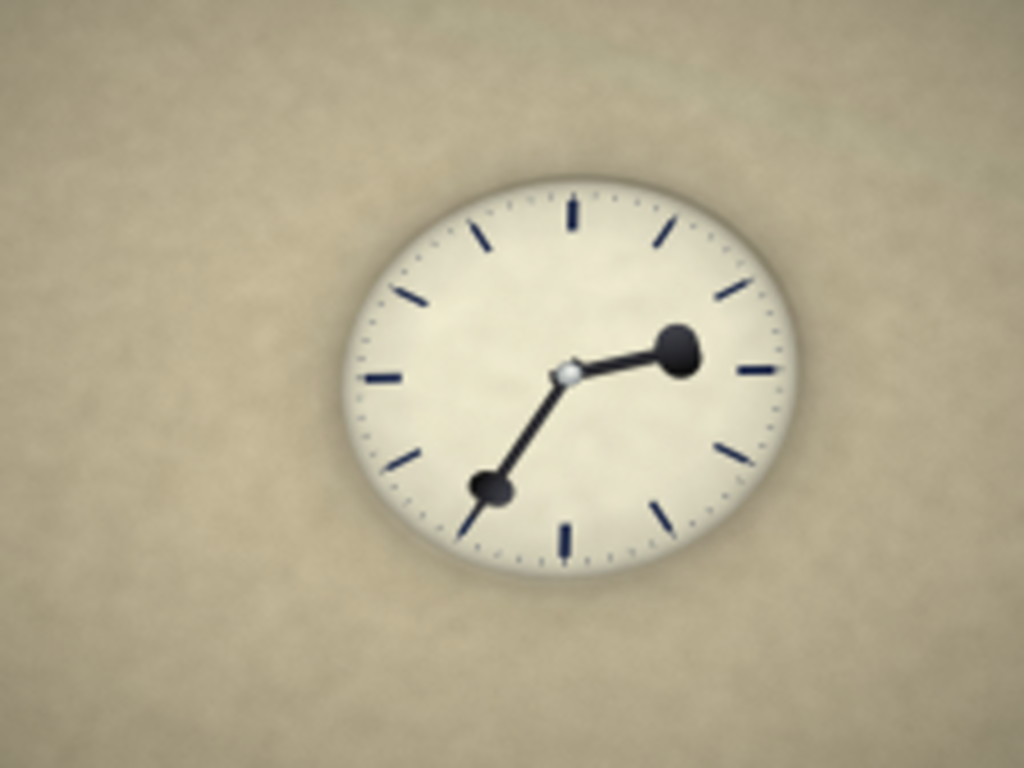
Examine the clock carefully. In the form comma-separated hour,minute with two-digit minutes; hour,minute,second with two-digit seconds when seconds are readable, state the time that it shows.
2,35
